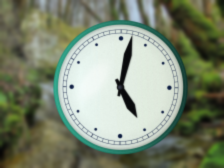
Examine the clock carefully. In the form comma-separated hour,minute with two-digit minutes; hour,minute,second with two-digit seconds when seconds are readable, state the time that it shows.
5,02
